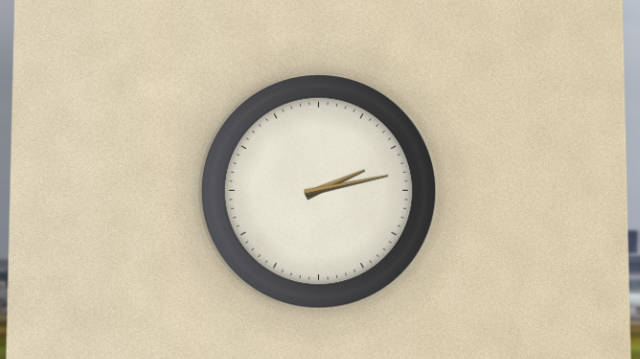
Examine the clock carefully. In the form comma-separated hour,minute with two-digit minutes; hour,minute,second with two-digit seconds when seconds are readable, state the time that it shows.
2,13
